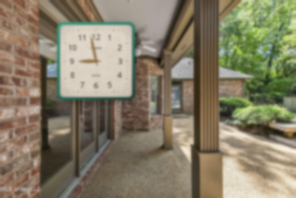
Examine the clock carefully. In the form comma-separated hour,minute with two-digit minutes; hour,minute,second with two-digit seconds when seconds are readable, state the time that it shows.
8,58
